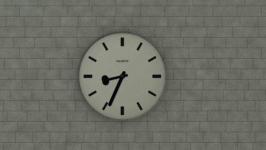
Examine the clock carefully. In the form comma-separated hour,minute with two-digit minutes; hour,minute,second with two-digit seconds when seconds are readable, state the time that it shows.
8,34
